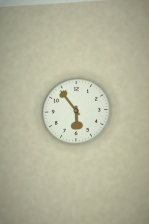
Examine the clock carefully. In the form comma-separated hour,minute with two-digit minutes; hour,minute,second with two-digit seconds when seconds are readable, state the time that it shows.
5,54
